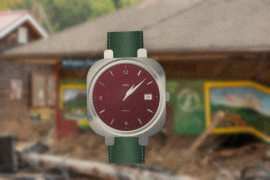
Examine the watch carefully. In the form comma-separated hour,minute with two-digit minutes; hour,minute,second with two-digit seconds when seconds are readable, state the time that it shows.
1,08
